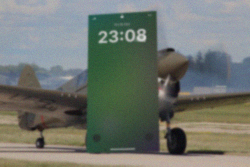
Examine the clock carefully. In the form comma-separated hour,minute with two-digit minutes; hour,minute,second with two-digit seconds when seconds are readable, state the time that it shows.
23,08
